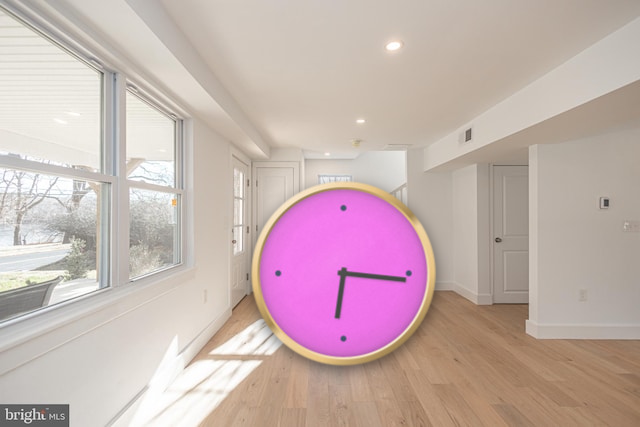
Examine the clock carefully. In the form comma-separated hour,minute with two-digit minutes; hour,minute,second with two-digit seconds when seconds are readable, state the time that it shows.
6,16
